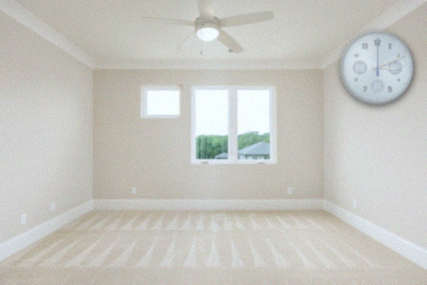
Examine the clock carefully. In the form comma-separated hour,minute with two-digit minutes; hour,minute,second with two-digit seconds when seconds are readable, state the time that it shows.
3,11
